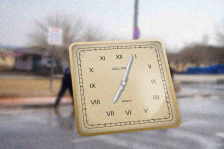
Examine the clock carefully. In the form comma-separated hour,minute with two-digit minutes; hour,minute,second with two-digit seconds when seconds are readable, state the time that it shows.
7,04
